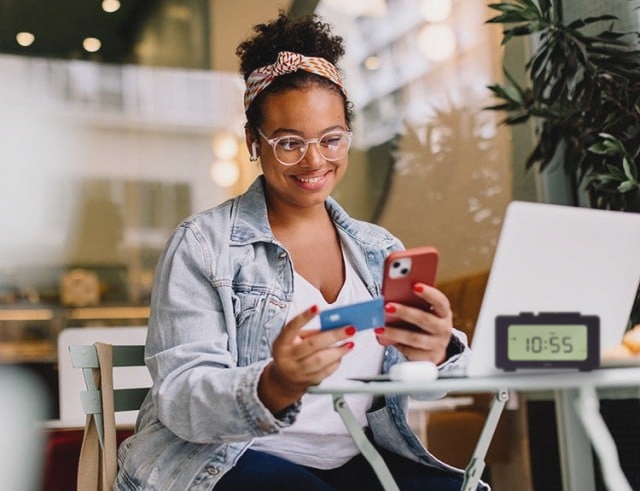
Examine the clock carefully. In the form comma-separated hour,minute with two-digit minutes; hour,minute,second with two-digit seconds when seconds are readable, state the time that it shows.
10,55
